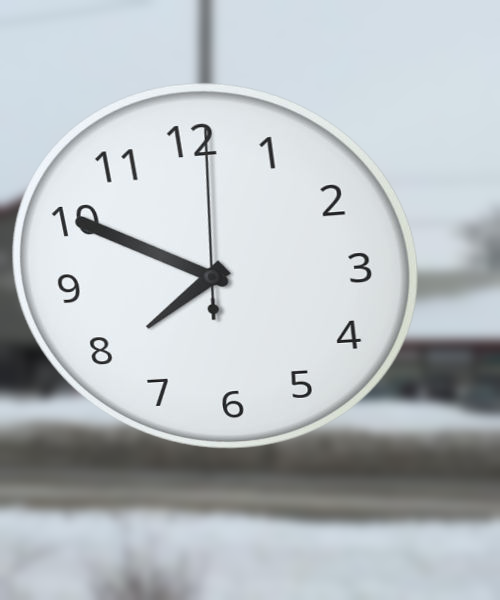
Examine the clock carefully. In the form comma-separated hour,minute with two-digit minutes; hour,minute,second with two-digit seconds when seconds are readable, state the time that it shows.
7,50,01
